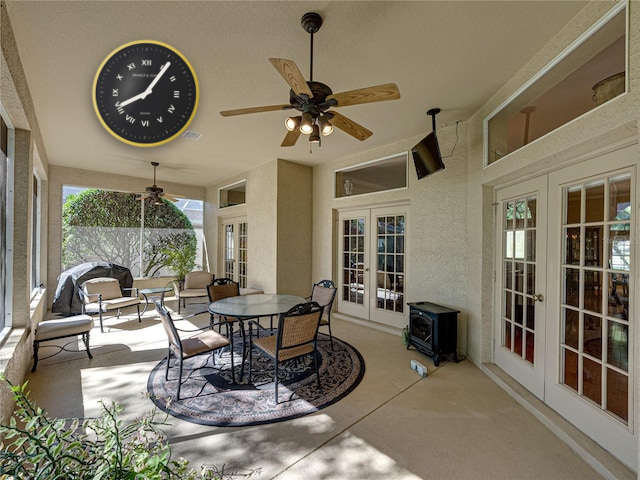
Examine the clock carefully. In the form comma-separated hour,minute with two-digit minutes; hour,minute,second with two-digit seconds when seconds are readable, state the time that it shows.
8,06
